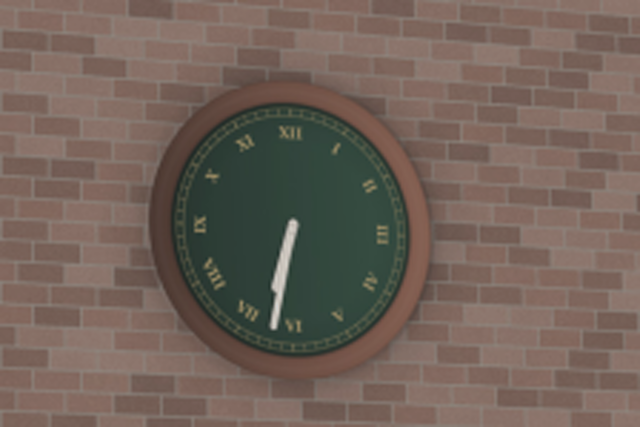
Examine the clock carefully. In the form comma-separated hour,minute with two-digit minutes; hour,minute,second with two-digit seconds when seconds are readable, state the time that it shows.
6,32
